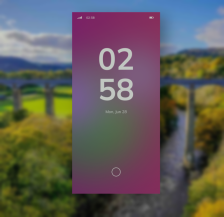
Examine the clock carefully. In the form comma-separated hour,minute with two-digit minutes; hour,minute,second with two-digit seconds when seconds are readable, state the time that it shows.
2,58
